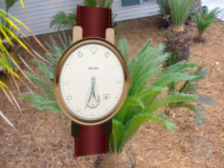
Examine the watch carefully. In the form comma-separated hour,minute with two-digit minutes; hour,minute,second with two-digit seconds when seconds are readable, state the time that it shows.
5,33
